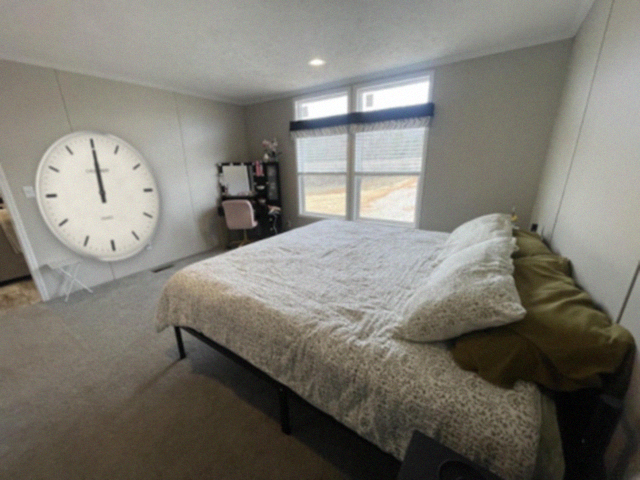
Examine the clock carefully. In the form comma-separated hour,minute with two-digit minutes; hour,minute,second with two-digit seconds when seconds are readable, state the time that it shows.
12,00
